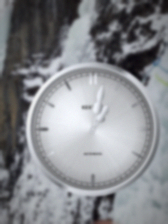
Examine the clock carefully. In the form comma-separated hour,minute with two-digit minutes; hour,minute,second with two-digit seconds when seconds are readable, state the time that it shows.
1,02
